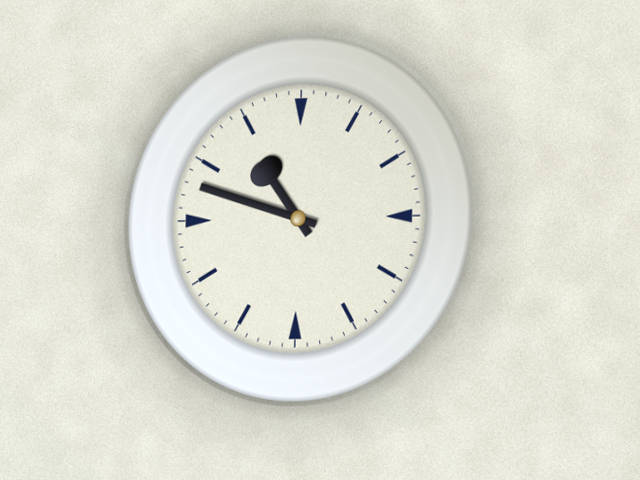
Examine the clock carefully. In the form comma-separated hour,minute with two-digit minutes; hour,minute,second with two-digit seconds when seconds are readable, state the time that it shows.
10,48
